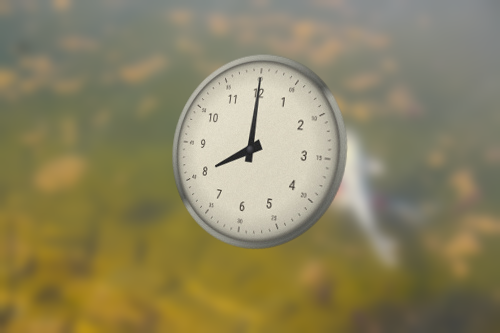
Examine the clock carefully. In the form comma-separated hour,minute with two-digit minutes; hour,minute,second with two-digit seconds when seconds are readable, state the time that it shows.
8,00
